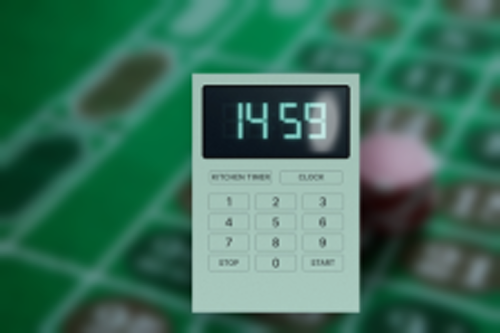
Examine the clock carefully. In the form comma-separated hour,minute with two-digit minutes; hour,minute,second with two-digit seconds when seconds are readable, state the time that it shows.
14,59
